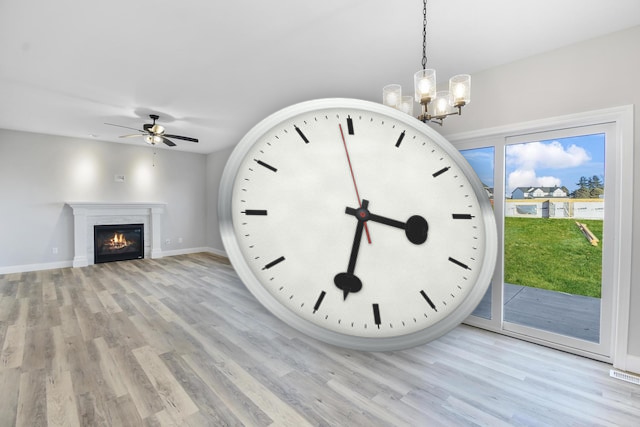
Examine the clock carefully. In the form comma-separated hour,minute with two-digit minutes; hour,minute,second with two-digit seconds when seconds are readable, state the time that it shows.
3,32,59
